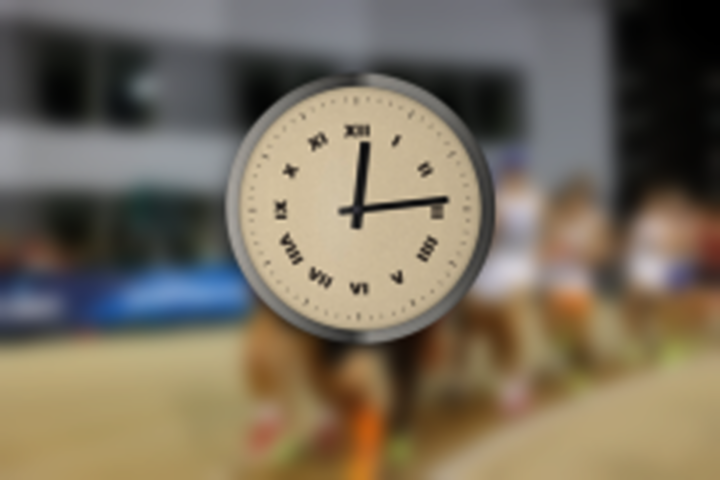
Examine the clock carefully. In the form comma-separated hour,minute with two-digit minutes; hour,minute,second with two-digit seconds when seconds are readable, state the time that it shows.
12,14
